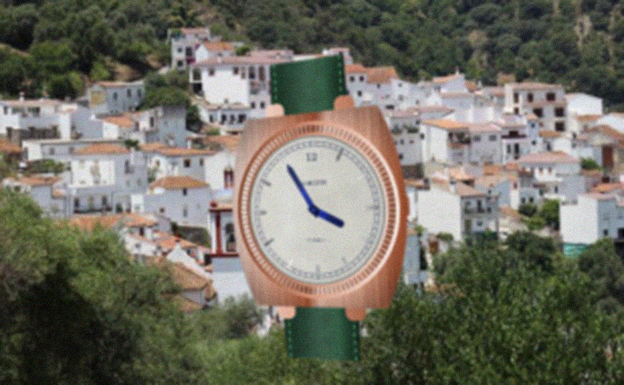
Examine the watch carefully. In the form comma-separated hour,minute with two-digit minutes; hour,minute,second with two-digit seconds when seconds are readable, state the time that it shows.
3,55
